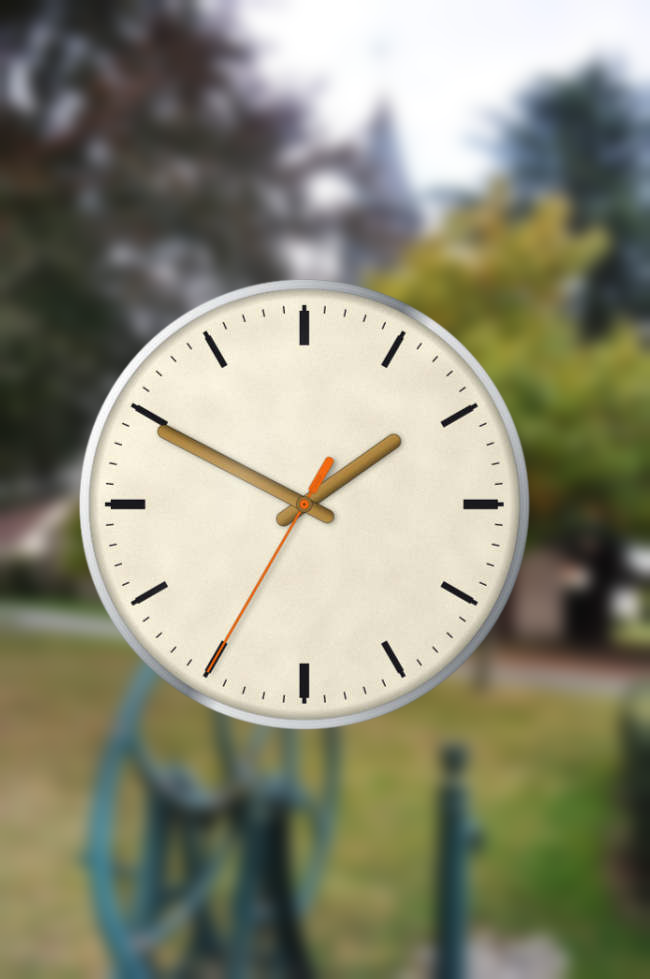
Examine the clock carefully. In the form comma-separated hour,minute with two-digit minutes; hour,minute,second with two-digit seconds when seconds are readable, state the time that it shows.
1,49,35
